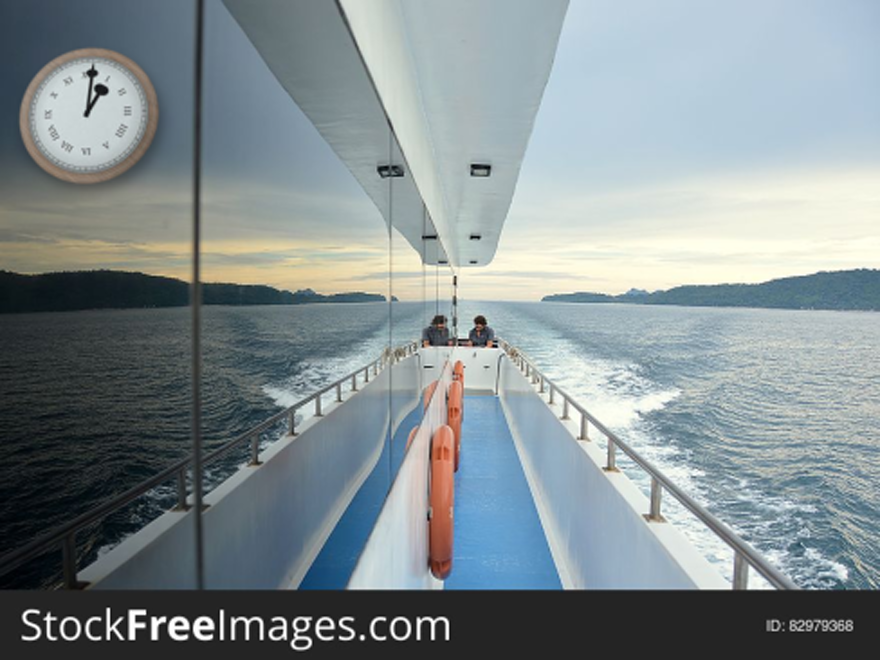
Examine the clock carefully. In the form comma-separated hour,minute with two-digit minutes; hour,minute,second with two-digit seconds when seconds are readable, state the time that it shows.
1,01
